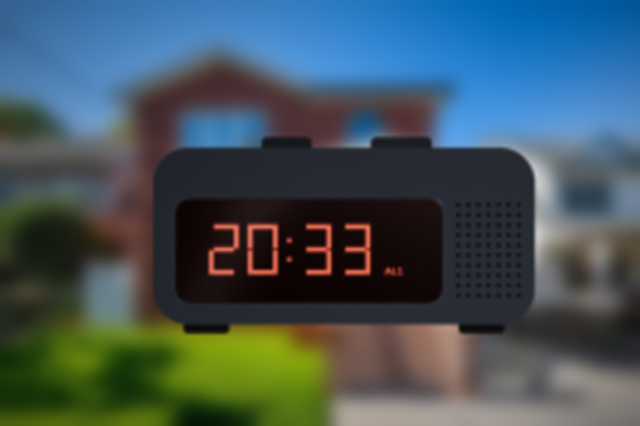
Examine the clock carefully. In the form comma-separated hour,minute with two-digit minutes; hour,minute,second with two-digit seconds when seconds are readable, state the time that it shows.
20,33
